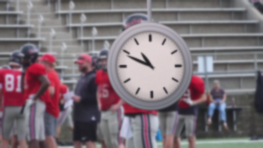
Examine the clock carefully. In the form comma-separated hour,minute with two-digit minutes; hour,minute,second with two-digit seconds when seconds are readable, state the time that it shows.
10,49
